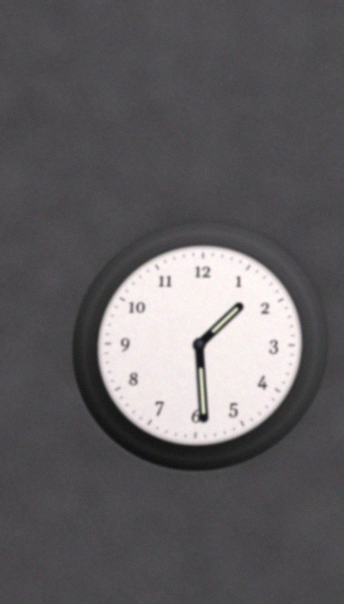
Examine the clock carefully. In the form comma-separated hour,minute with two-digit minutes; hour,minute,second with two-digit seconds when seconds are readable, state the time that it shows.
1,29
